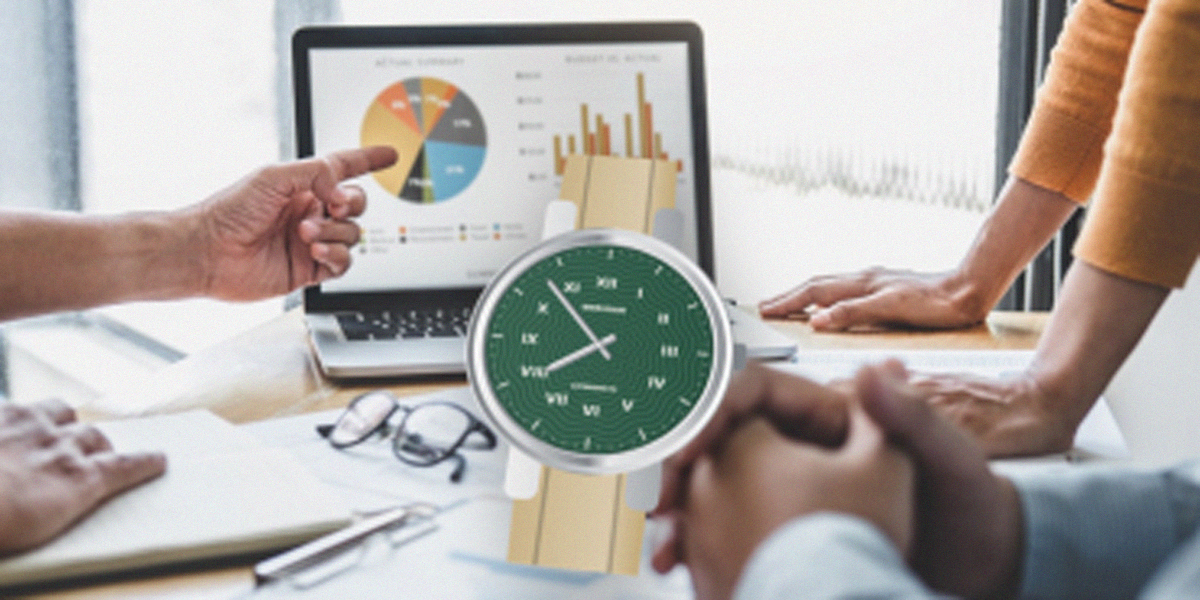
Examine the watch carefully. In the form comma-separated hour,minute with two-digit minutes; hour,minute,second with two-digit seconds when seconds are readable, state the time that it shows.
7,53
